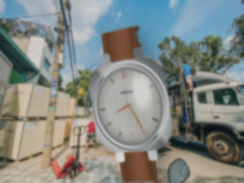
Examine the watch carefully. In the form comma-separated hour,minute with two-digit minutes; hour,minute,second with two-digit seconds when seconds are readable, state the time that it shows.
8,26
